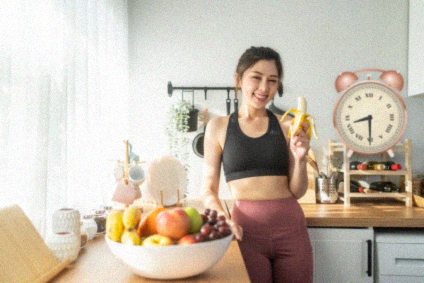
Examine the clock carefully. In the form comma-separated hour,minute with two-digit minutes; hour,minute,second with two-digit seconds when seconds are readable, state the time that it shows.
8,30
